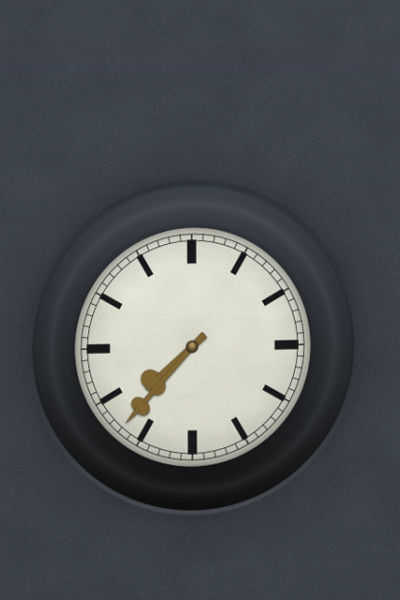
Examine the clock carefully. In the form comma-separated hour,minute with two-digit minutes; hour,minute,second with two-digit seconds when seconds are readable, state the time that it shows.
7,37
